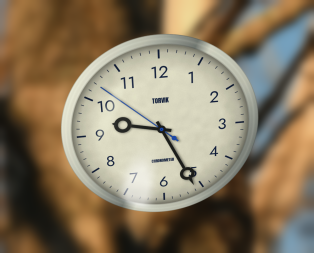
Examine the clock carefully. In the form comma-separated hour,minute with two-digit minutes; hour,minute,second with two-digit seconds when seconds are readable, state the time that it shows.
9,25,52
